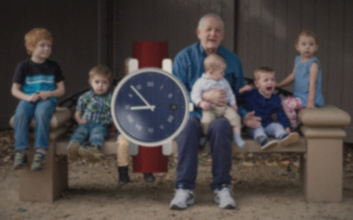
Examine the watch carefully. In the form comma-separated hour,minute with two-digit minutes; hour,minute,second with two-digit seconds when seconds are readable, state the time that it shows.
8,53
